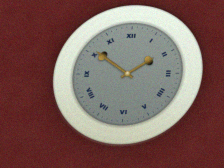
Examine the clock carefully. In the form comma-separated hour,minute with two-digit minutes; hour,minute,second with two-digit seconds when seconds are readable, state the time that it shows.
1,51
